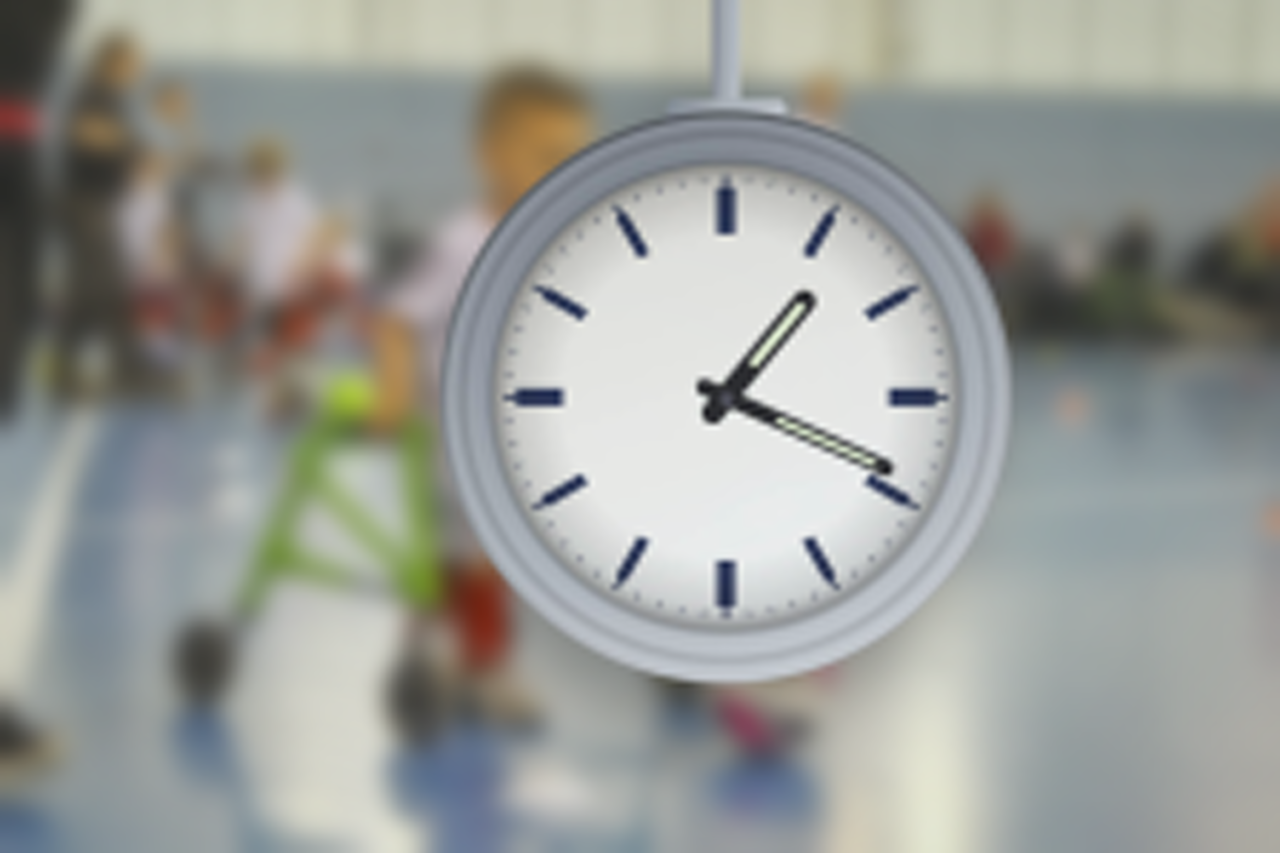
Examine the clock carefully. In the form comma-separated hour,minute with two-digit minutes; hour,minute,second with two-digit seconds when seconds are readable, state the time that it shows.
1,19
